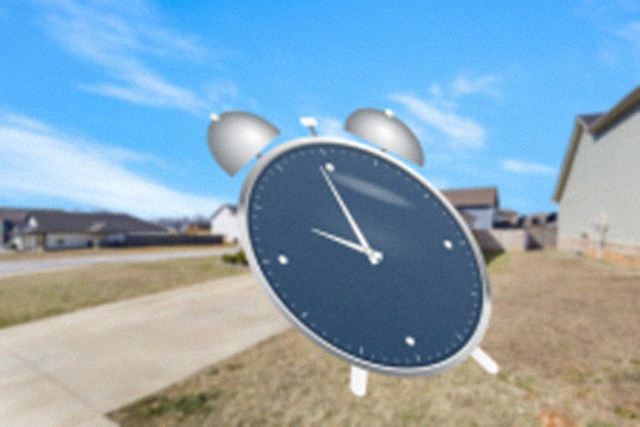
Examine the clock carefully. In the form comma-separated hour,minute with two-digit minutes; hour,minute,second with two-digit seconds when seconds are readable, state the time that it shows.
9,59
